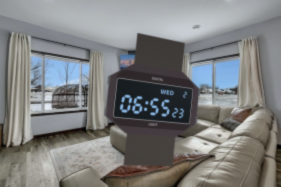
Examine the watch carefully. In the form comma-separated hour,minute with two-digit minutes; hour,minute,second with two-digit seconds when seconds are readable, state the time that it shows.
6,55,23
